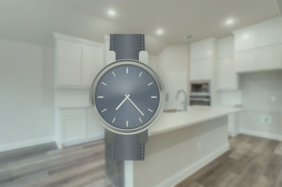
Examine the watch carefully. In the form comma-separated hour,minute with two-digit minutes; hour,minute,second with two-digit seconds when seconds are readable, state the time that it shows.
7,23
